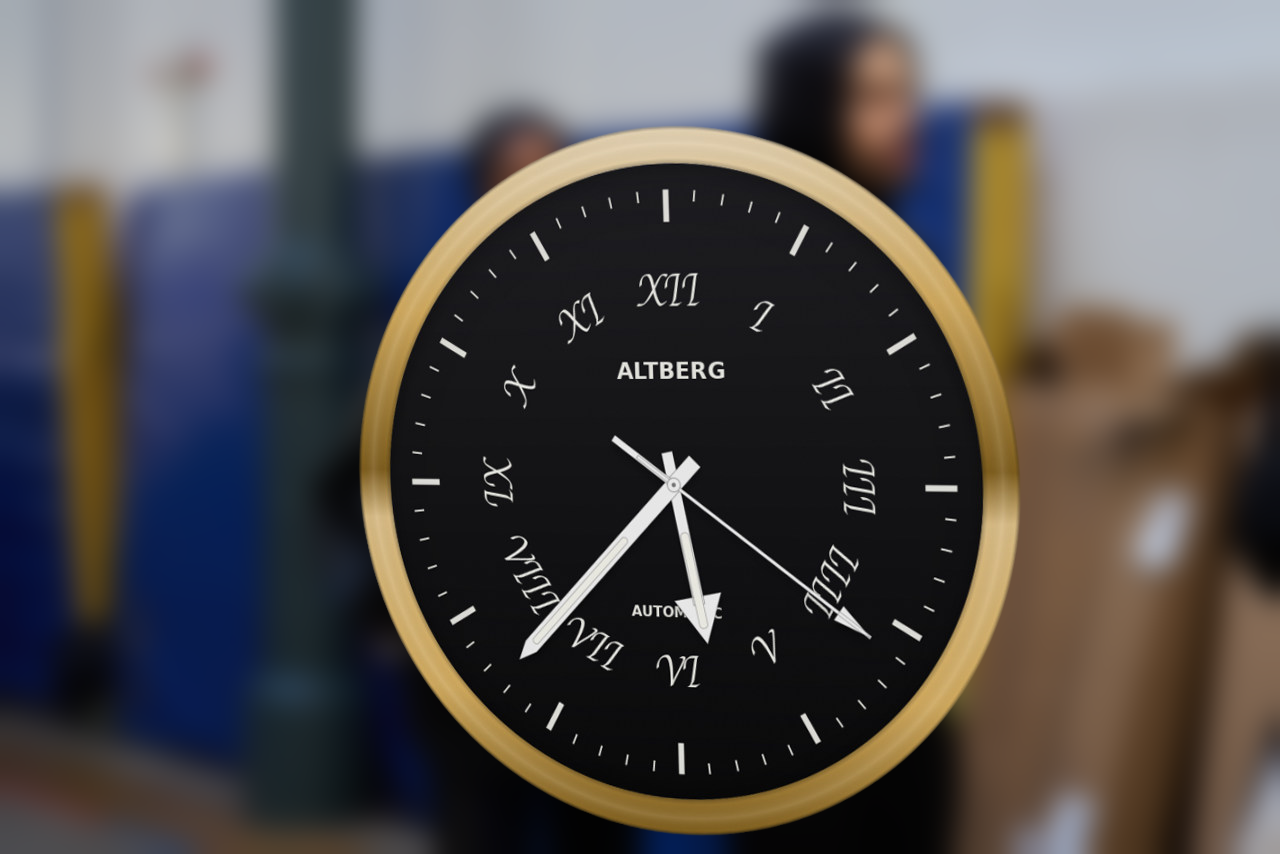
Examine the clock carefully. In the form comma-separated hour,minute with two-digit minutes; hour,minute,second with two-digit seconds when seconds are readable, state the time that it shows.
5,37,21
